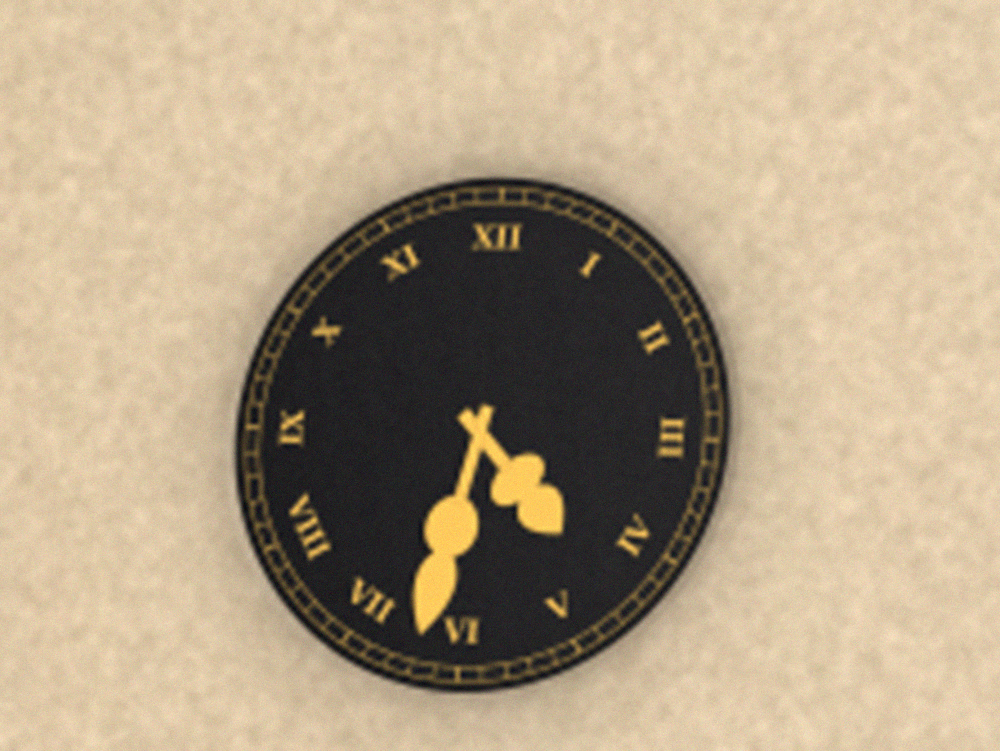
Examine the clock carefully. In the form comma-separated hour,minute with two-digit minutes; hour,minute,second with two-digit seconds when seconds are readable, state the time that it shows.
4,32
